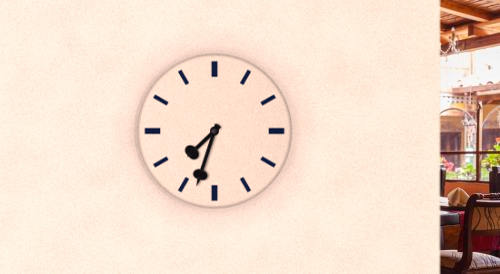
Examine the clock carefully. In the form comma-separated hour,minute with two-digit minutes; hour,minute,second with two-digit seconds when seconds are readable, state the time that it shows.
7,33
